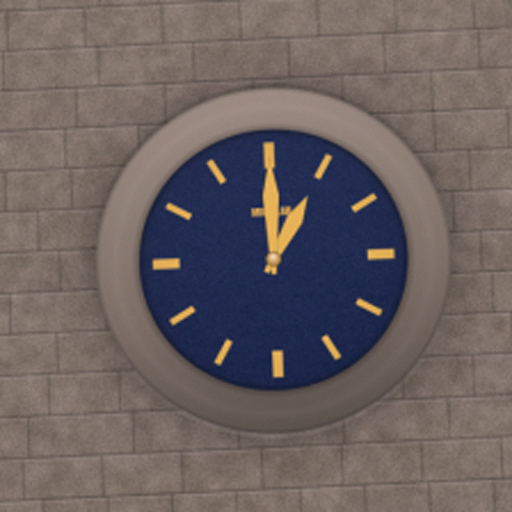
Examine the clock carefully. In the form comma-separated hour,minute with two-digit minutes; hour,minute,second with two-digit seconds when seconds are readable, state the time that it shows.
1,00
